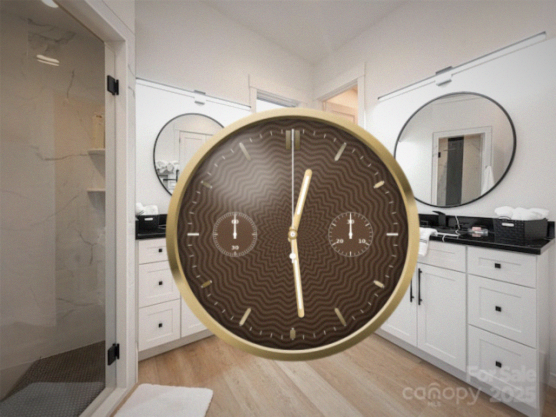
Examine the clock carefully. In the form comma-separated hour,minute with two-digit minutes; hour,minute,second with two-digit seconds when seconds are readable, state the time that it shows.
12,29
